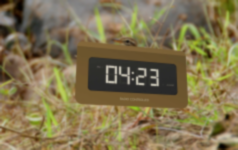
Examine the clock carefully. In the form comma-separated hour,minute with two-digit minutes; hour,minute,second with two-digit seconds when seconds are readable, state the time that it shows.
4,23
